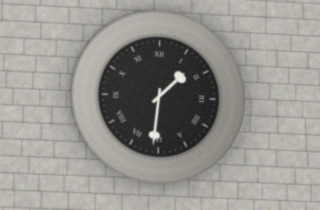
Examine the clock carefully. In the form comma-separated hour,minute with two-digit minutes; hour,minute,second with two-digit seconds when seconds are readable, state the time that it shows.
1,31
